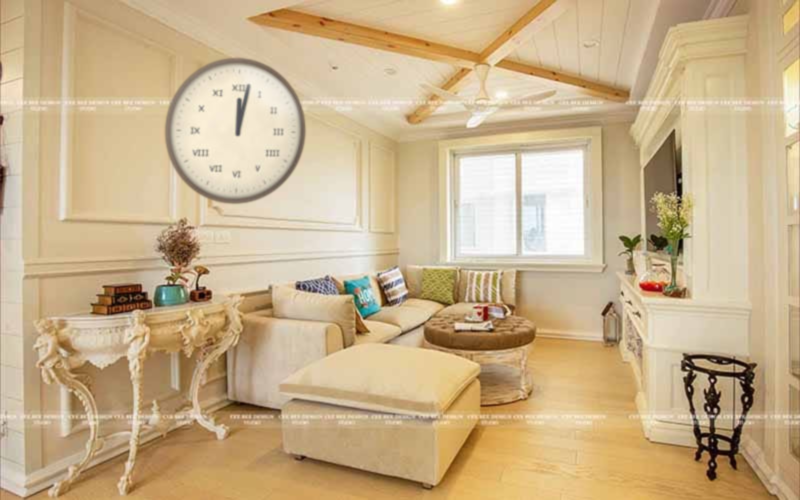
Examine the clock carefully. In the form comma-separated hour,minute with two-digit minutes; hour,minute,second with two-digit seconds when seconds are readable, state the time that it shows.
12,02
